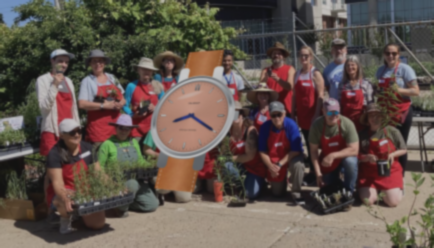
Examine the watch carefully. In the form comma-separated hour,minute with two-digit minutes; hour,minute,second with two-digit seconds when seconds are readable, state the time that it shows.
8,20
